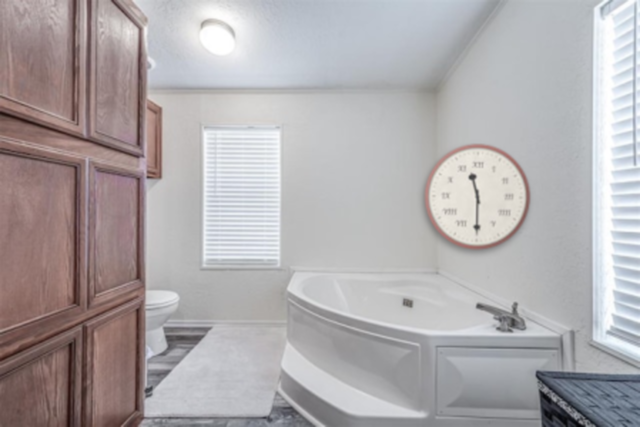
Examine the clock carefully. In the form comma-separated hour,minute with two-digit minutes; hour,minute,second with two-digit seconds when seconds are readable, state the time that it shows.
11,30
